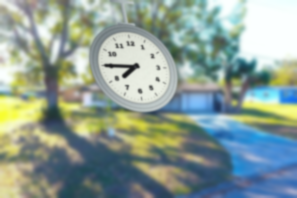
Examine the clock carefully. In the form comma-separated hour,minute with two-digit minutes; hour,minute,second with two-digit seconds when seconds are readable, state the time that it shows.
7,45
